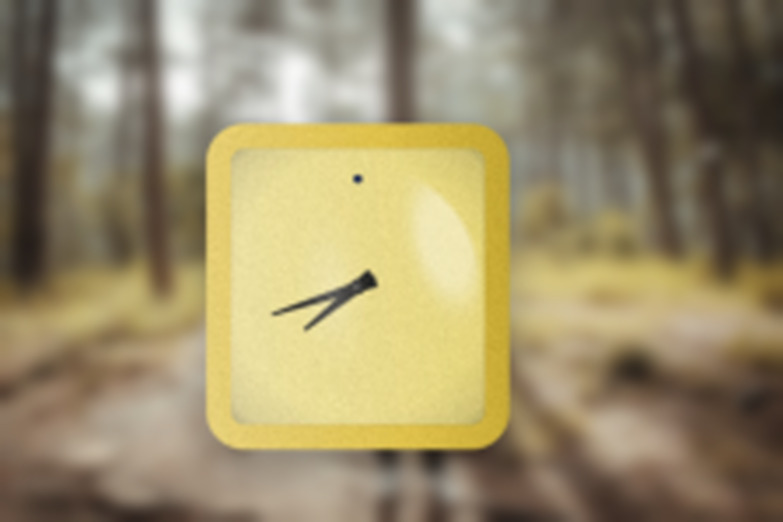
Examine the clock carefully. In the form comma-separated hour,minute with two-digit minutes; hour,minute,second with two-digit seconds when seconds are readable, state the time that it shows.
7,42
